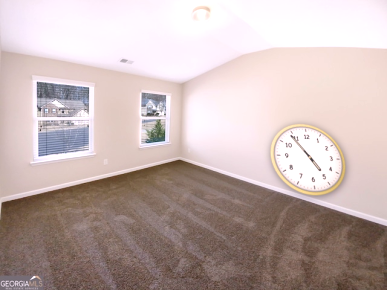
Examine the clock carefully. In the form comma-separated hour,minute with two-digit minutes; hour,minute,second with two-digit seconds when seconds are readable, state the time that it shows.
4,54
